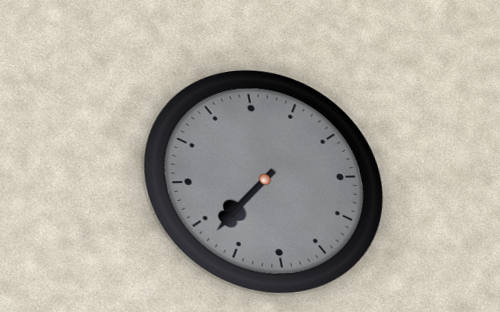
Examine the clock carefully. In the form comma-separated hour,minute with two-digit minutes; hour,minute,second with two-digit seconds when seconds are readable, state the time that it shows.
7,38
